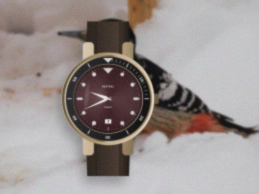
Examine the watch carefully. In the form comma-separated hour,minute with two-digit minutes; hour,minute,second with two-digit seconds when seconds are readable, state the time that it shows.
9,41
